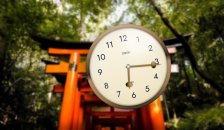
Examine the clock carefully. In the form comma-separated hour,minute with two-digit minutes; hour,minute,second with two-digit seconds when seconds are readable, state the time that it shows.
6,16
